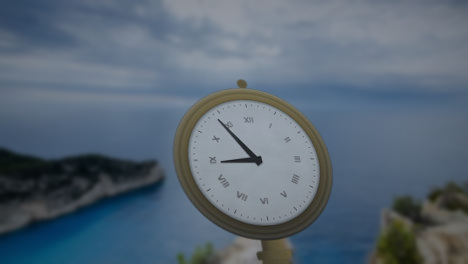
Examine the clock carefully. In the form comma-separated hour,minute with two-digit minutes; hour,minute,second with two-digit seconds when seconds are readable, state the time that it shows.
8,54
